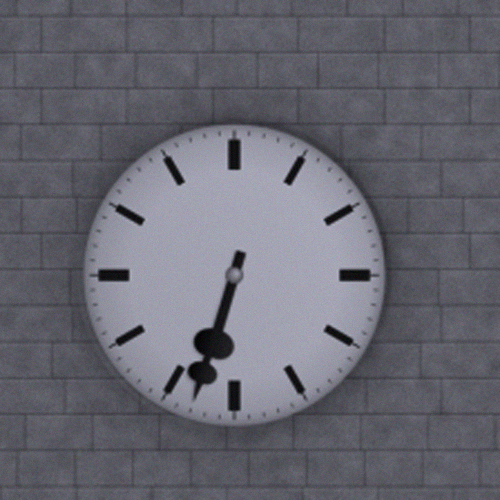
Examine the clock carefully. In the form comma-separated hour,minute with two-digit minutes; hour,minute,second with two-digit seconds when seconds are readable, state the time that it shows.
6,33
